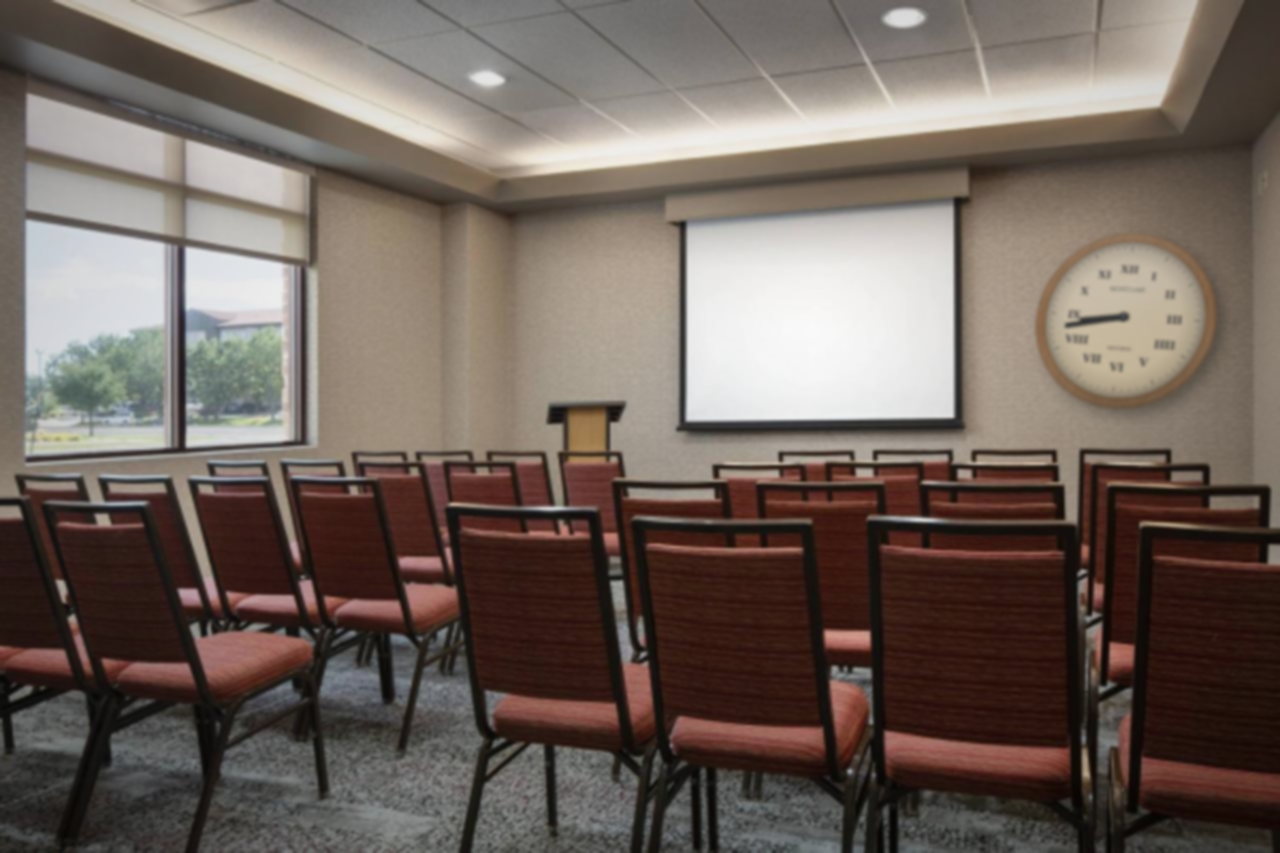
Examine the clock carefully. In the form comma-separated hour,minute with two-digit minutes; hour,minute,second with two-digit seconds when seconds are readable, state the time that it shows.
8,43
